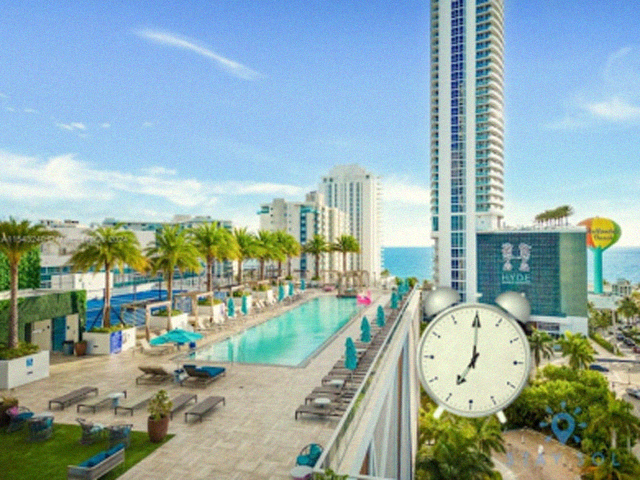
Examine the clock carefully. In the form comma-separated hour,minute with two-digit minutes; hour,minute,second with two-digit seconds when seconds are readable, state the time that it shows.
7,00
